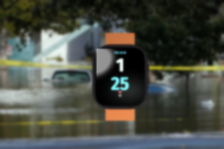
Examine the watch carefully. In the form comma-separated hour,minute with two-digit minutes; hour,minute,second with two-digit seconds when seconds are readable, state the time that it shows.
1,25
